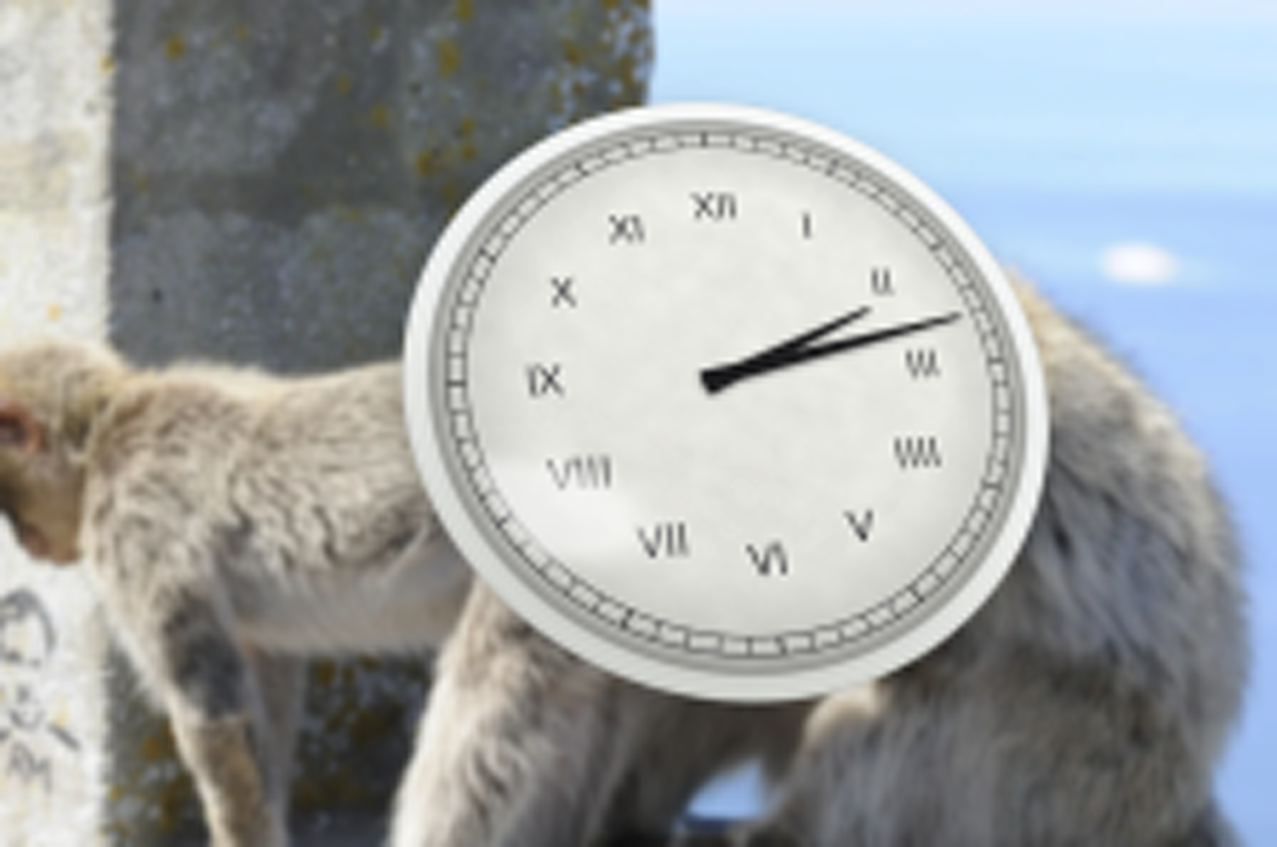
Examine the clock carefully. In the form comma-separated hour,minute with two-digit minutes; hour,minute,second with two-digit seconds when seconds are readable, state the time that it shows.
2,13
